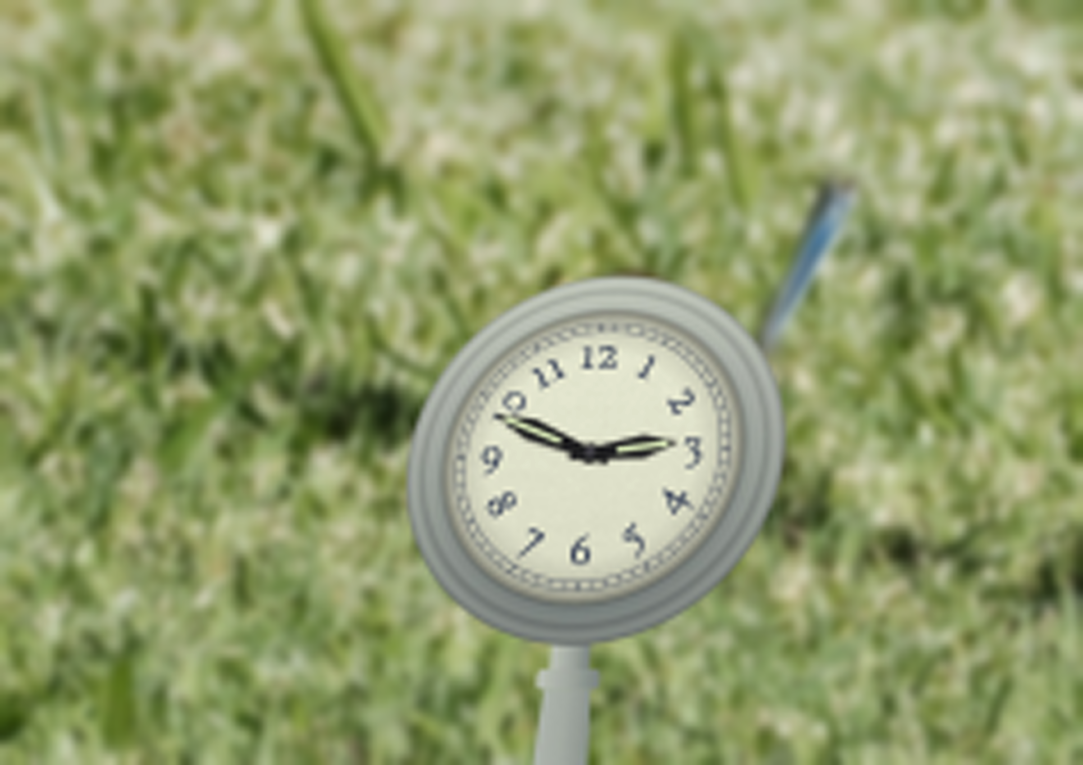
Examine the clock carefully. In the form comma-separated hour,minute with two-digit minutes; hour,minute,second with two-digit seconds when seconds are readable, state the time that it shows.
2,49
